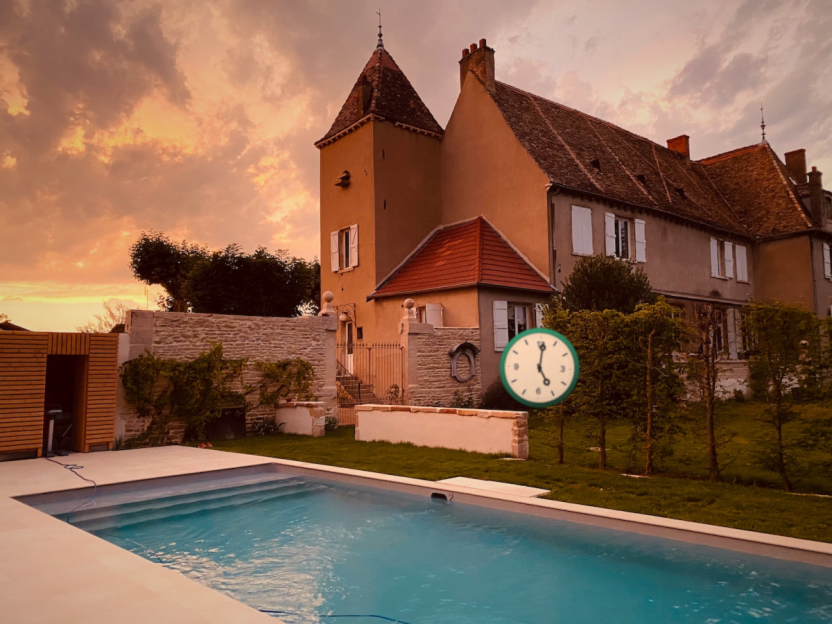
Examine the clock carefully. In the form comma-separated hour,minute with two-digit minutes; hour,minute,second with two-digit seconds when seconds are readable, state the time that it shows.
5,01
